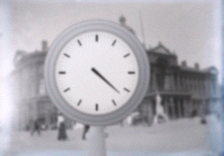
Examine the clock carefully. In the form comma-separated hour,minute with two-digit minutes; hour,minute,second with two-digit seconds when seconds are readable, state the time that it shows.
4,22
